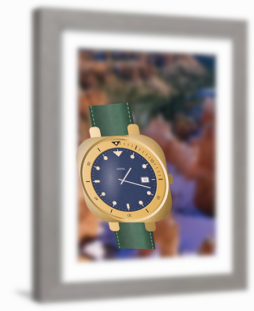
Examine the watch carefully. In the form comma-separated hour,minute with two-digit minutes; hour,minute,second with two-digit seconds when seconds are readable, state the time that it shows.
1,18
